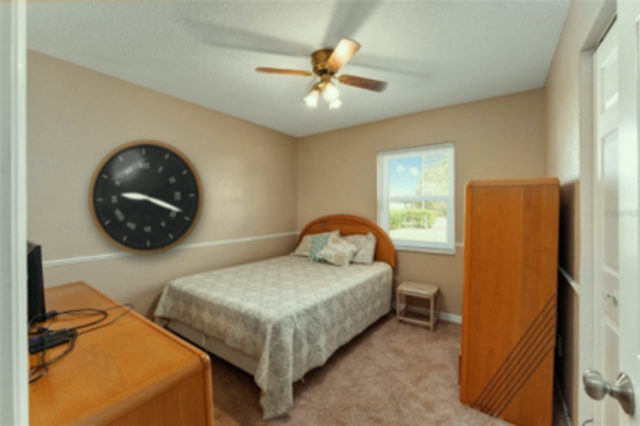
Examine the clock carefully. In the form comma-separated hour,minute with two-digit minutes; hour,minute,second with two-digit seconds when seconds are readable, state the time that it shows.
9,19
